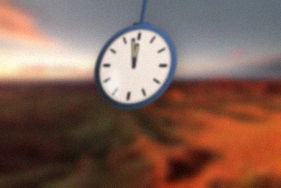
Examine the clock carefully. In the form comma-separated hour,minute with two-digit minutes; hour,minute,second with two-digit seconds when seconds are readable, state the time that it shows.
11,58
